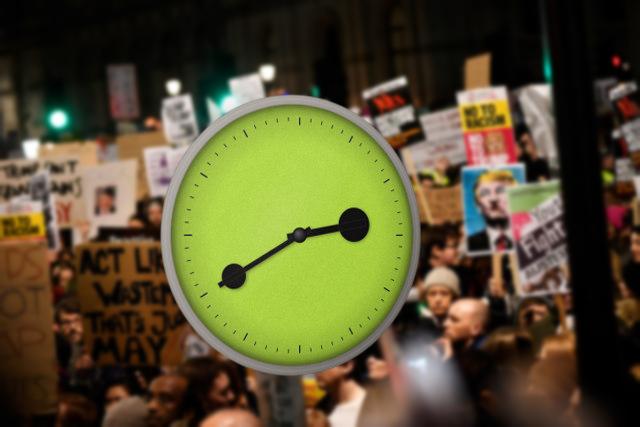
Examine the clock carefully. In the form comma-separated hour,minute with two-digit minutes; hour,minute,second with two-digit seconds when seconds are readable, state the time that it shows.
2,40
